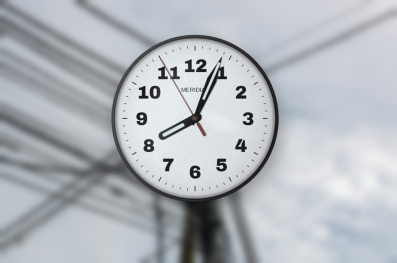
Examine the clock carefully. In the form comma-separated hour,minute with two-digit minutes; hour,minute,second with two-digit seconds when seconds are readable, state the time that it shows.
8,03,55
